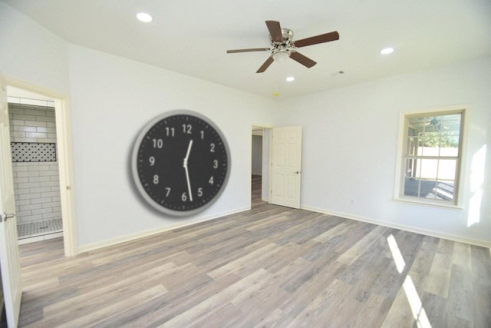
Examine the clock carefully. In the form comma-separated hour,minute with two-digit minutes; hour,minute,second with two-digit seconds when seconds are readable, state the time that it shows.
12,28
